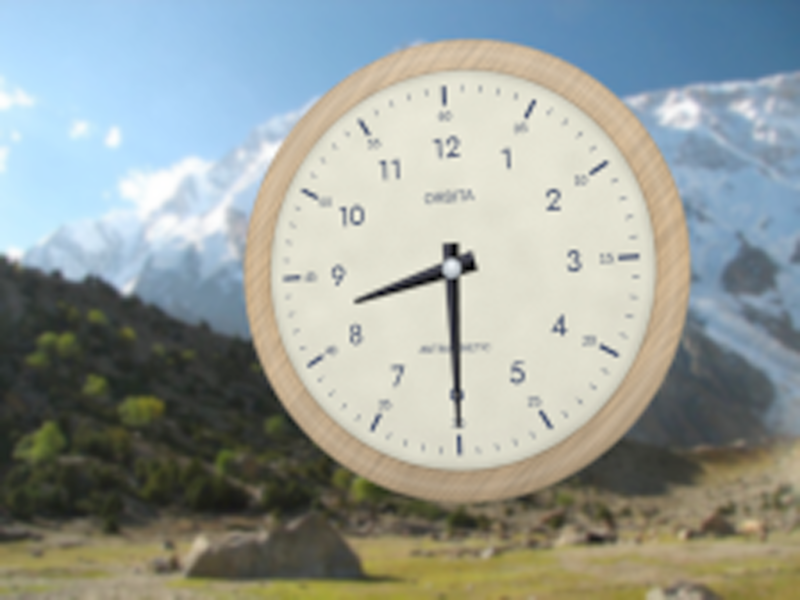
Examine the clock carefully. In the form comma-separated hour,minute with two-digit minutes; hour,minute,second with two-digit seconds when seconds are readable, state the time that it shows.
8,30
